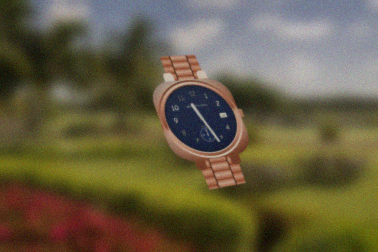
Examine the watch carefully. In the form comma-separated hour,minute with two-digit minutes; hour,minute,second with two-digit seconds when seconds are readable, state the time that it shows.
11,27
